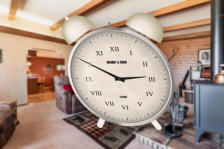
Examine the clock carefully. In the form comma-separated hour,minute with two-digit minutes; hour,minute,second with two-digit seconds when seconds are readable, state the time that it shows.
2,50
